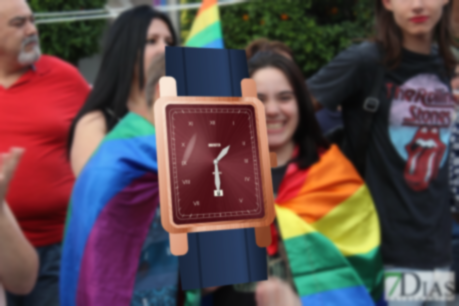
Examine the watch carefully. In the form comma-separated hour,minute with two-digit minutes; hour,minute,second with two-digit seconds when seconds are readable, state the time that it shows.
1,30
